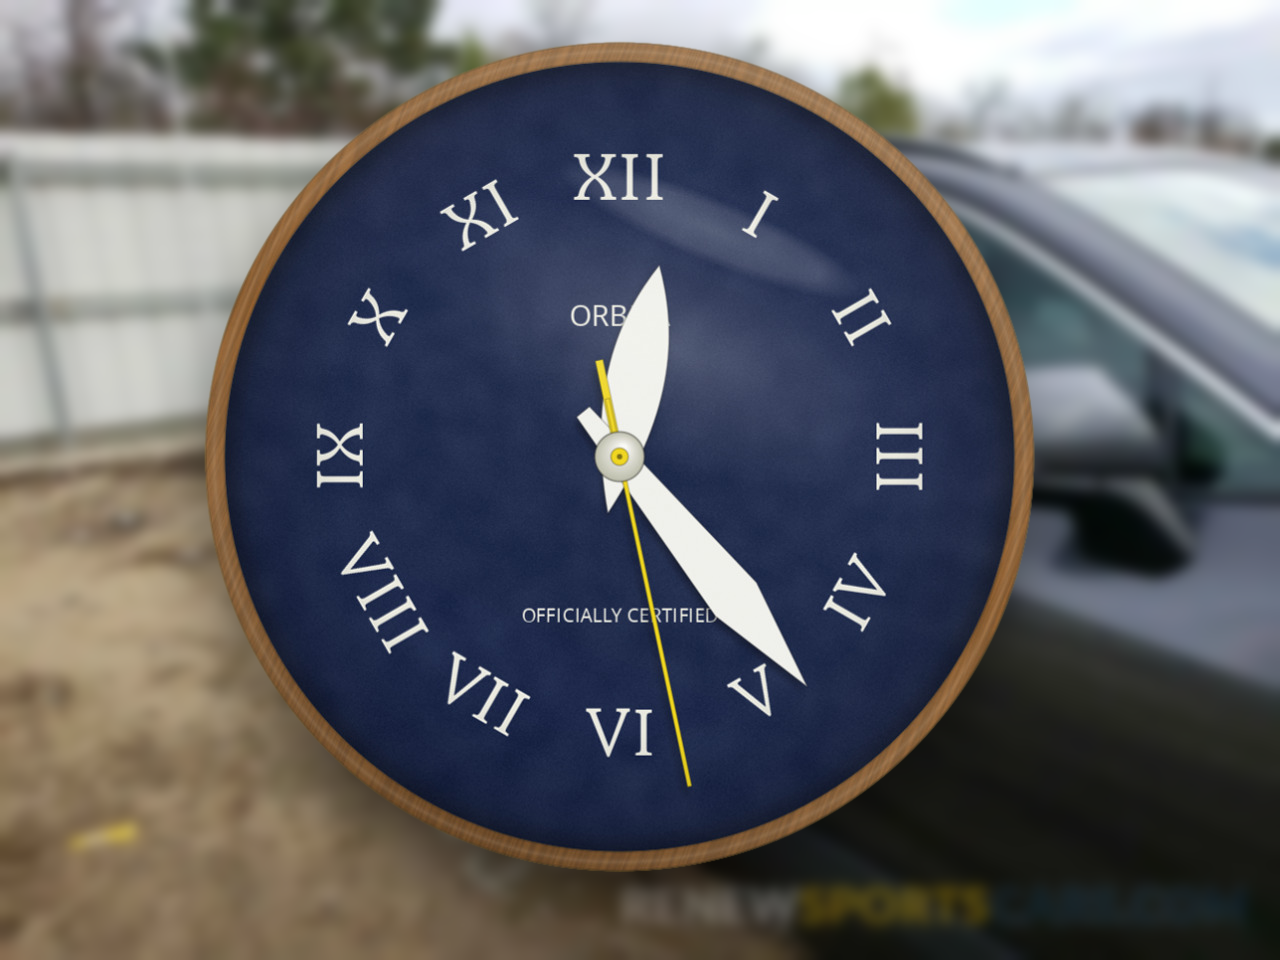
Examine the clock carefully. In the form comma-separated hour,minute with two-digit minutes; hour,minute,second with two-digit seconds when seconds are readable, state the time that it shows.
12,23,28
